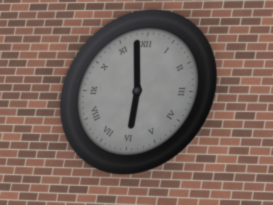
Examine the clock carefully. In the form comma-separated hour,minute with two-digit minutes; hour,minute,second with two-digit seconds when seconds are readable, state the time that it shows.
5,58
